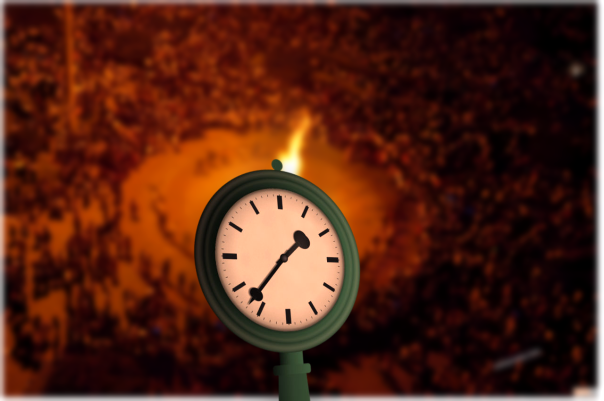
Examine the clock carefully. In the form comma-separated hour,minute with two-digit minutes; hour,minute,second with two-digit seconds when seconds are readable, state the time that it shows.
1,37
